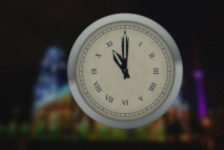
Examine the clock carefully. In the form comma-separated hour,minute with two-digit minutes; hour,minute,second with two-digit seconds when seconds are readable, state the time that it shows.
11,00
